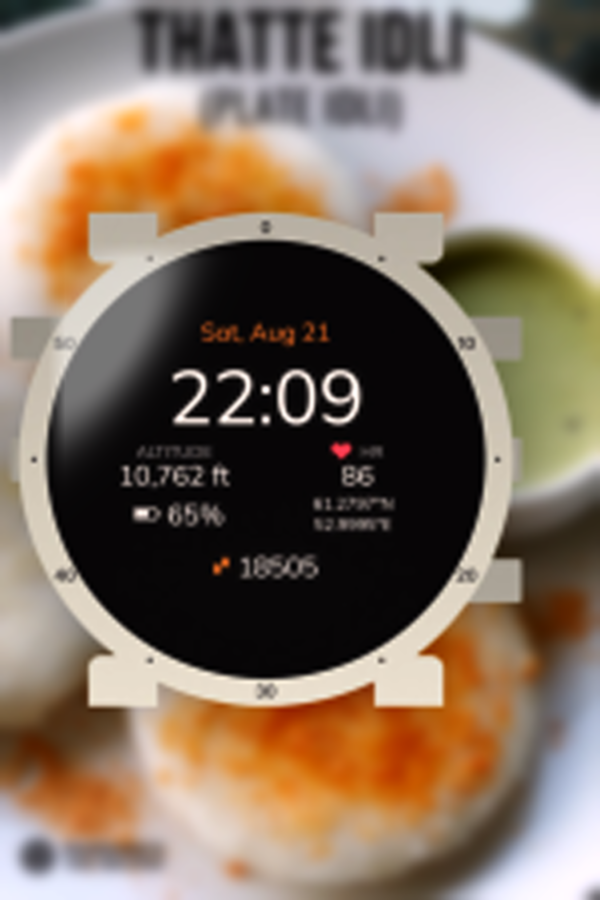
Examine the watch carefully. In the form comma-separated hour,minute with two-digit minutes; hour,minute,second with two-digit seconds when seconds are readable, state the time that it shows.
22,09
